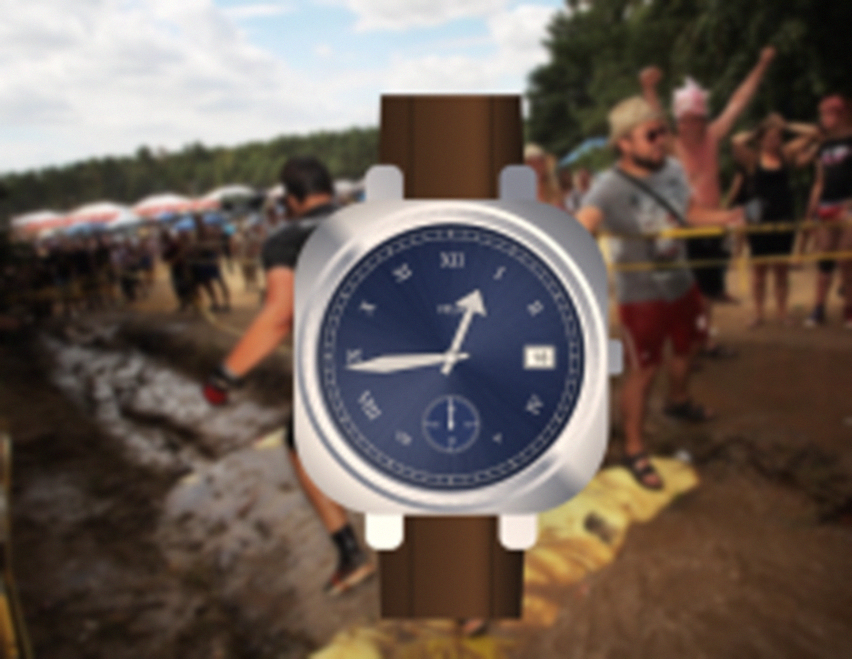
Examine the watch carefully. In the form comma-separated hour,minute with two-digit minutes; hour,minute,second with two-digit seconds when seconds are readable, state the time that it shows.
12,44
